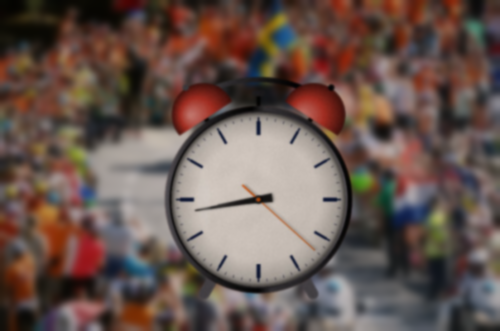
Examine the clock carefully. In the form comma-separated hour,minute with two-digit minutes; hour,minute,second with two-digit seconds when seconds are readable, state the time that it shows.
8,43,22
